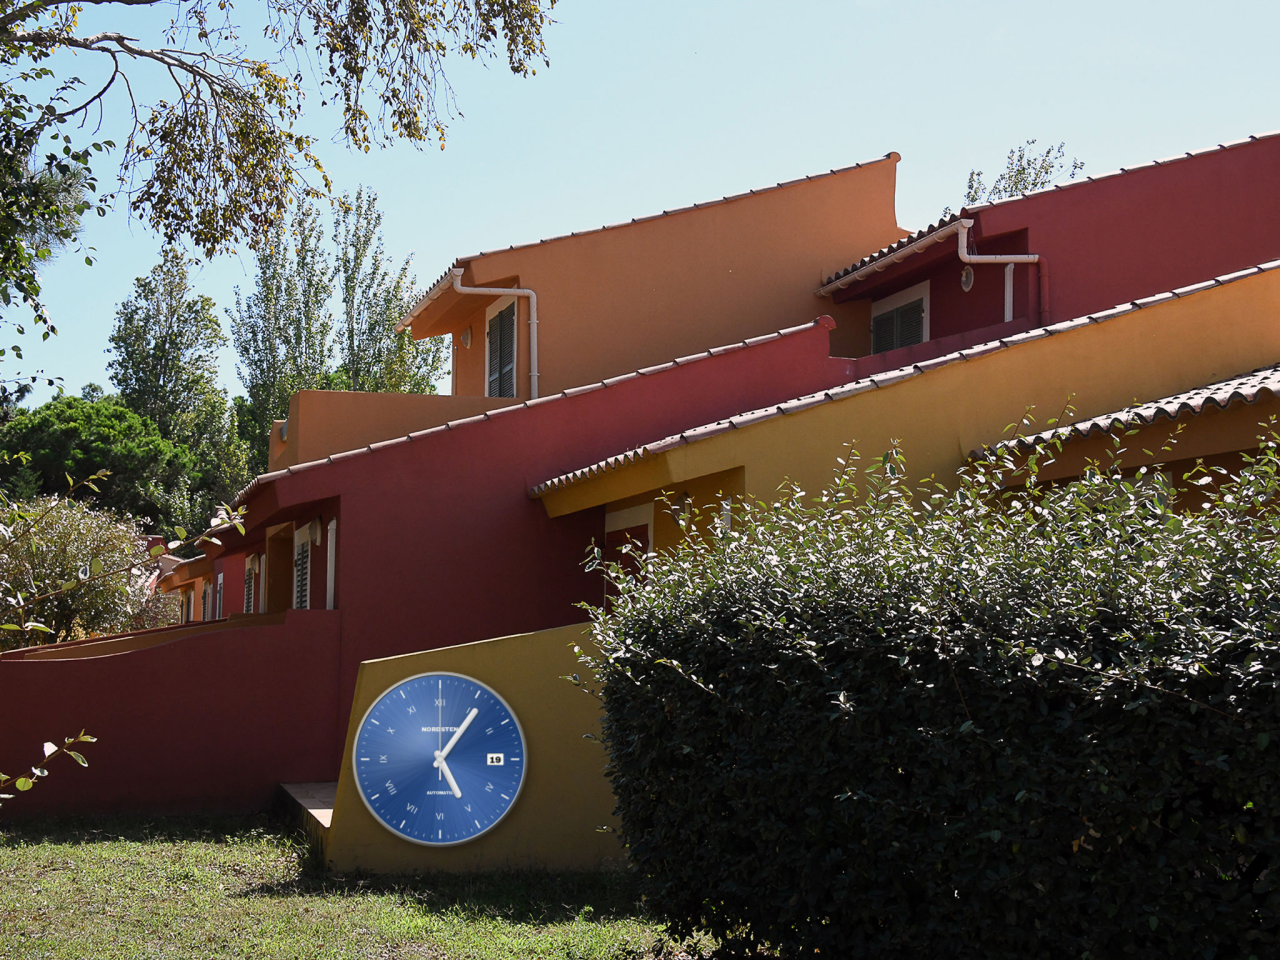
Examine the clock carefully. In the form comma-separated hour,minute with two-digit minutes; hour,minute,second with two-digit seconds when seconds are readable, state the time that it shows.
5,06,00
